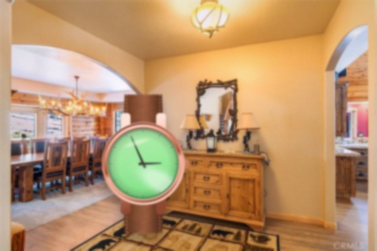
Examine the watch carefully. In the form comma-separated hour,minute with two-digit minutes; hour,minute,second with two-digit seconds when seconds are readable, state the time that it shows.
2,56
